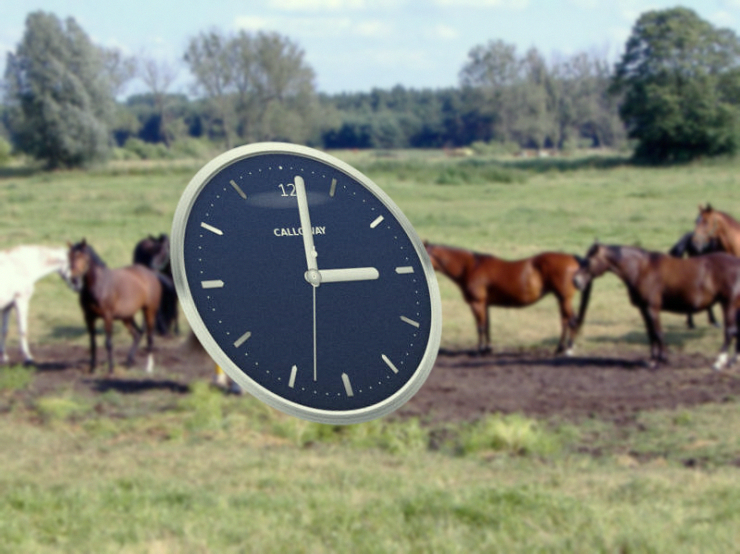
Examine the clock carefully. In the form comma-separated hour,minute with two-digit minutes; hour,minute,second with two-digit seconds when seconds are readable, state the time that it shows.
3,01,33
